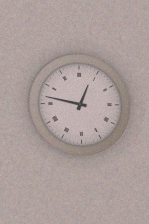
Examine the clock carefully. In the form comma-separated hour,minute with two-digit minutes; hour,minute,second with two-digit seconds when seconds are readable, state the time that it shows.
12,47
